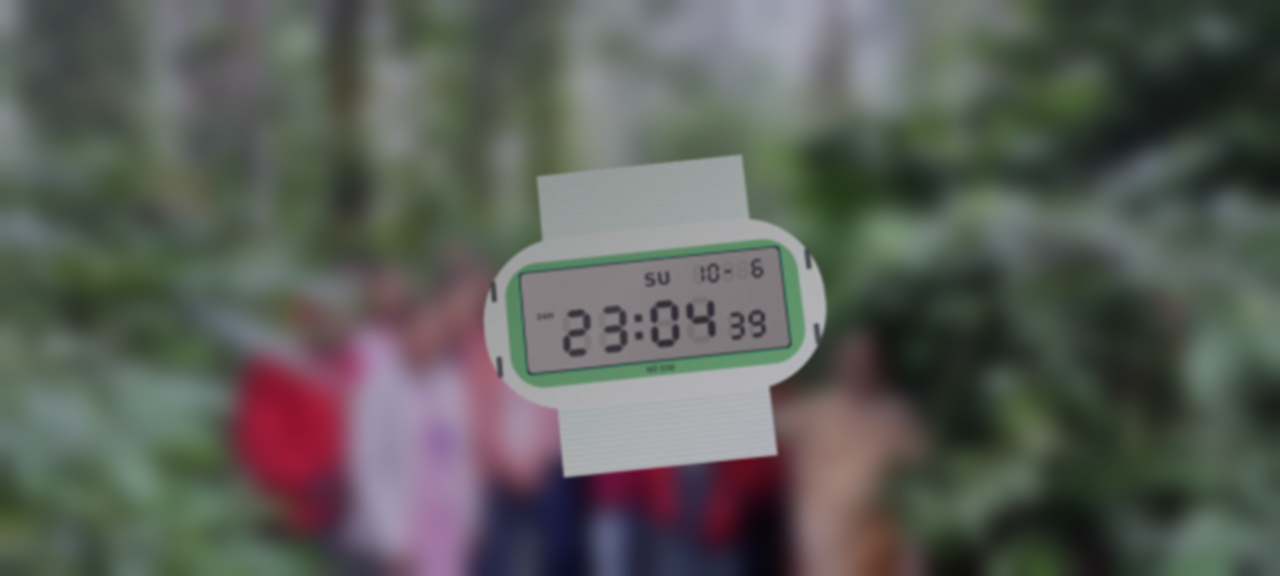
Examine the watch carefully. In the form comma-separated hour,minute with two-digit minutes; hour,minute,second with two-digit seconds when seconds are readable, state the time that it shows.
23,04,39
